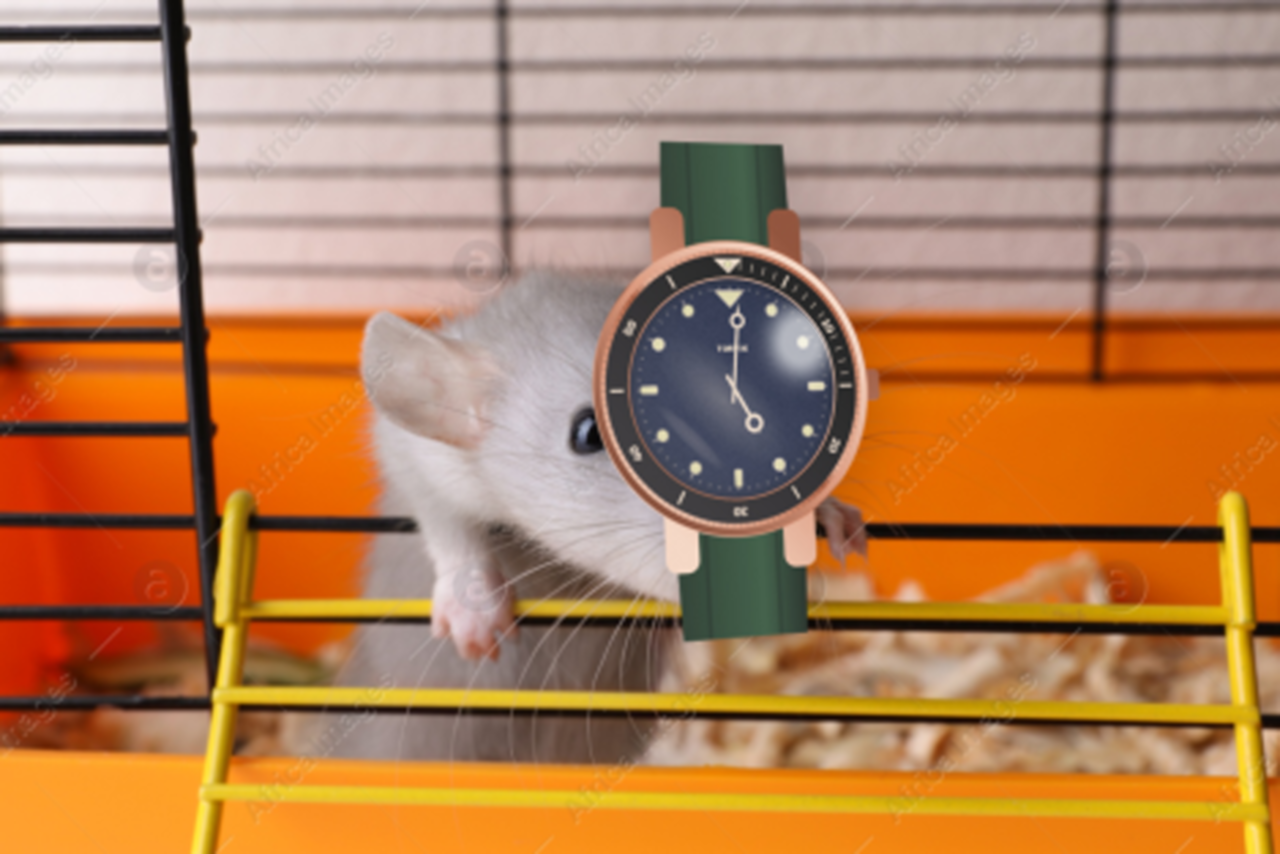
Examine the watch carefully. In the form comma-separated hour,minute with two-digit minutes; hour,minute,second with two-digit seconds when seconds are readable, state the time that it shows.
5,01
